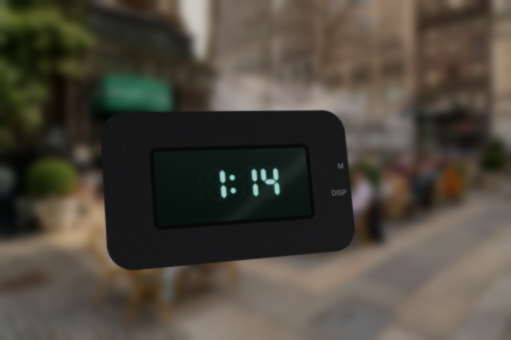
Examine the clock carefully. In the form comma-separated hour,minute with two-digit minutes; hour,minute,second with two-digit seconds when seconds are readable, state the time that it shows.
1,14
